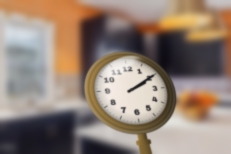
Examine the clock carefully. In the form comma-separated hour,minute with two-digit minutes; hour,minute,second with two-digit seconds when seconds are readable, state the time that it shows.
2,10
